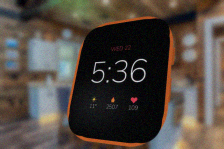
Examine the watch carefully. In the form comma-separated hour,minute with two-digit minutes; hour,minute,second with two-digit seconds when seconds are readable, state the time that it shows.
5,36
